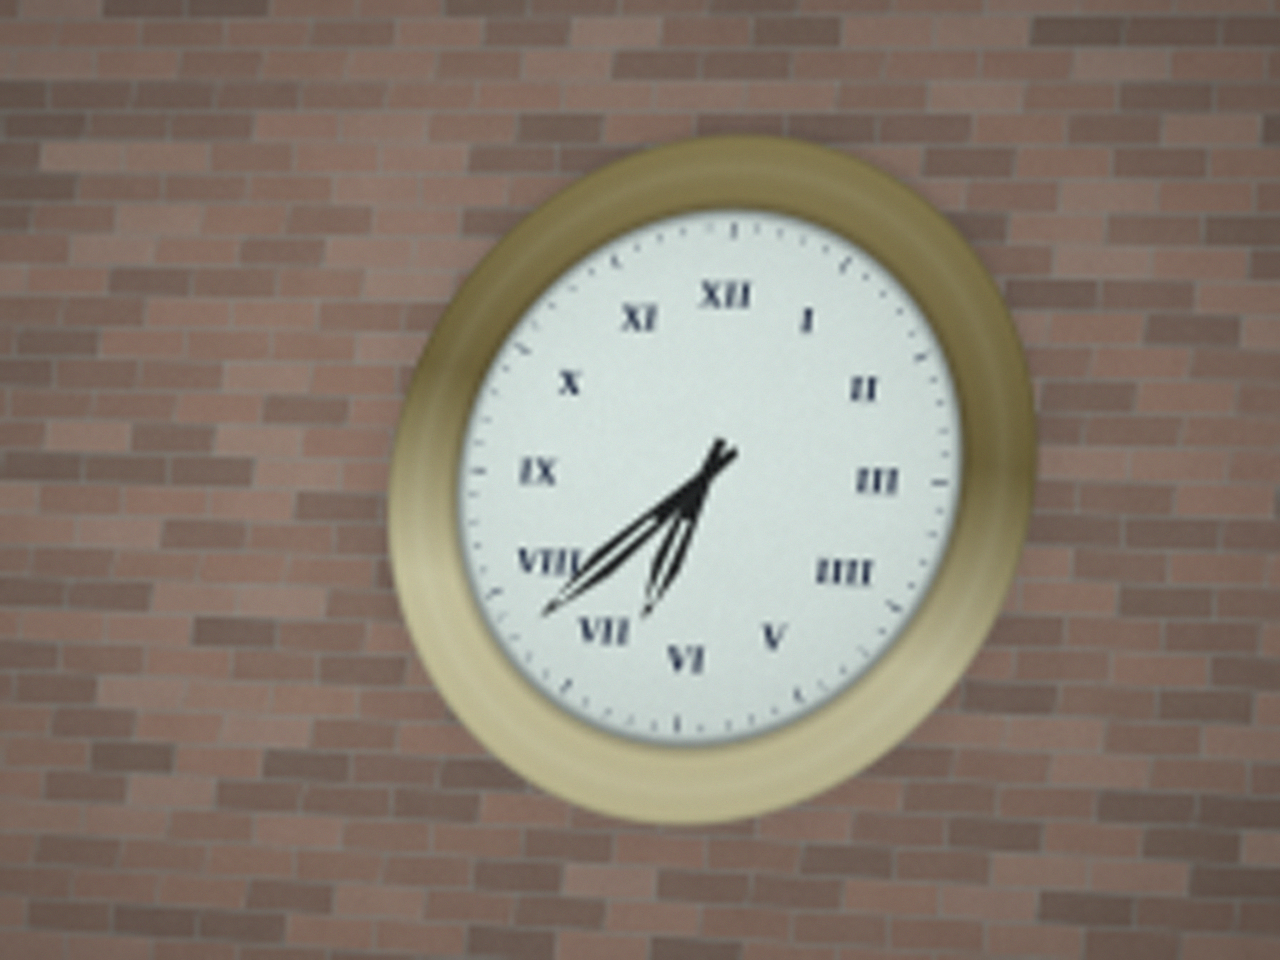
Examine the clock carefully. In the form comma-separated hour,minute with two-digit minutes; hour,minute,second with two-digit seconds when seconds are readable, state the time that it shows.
6,38
